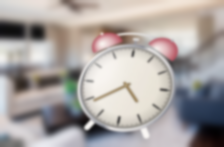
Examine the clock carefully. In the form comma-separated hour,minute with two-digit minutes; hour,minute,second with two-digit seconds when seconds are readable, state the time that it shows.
4,39
